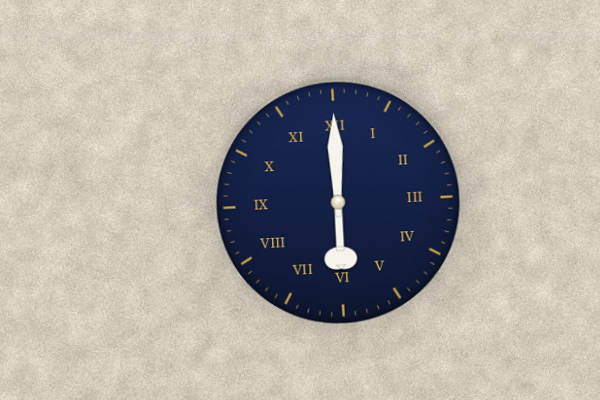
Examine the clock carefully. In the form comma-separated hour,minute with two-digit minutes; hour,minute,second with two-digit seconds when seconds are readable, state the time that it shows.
6,00
